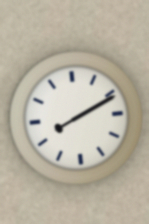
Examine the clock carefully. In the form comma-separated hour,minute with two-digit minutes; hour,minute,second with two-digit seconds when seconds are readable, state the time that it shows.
8,11
